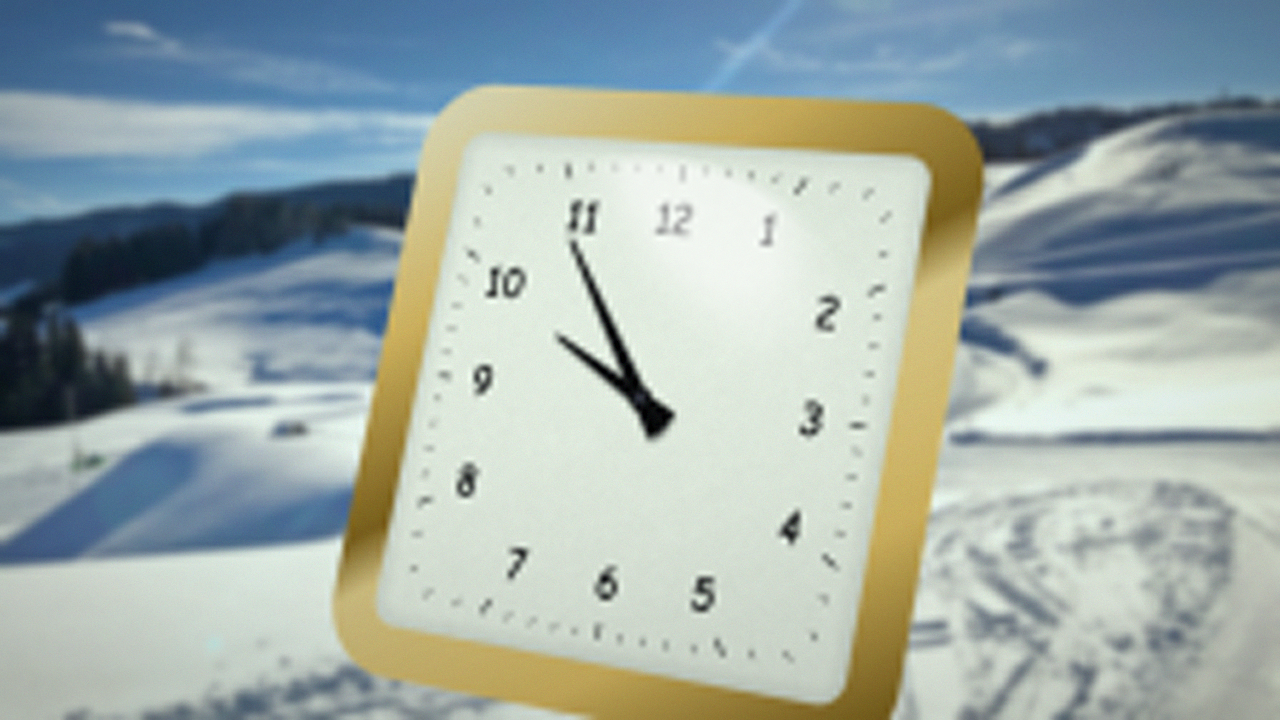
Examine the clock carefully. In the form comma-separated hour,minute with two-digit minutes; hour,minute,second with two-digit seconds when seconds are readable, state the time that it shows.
9,54
